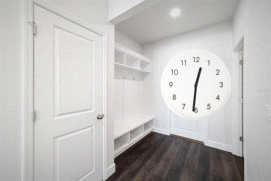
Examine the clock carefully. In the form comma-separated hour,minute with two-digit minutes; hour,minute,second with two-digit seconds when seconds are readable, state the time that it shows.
12,31
